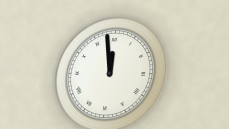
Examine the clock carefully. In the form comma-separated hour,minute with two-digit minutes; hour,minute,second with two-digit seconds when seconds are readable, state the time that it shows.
11,58
